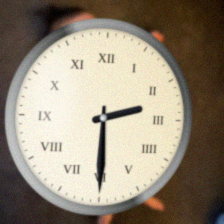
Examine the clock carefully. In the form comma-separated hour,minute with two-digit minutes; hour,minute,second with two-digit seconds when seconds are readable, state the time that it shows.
2,30
